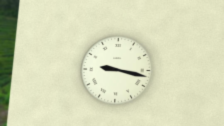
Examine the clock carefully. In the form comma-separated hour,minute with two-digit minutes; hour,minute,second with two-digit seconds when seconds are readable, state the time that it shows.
9,17
